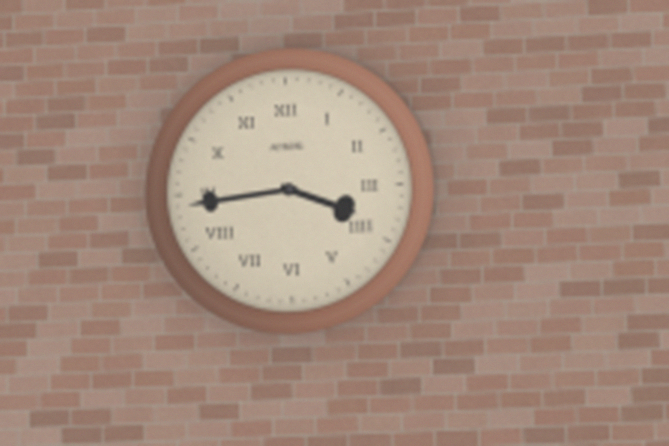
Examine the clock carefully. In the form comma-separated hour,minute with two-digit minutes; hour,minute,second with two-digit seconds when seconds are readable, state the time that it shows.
3,44
